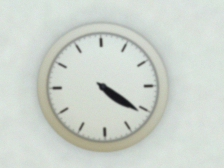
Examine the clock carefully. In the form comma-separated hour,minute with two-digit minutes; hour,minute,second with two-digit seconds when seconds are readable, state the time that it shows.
4,21
